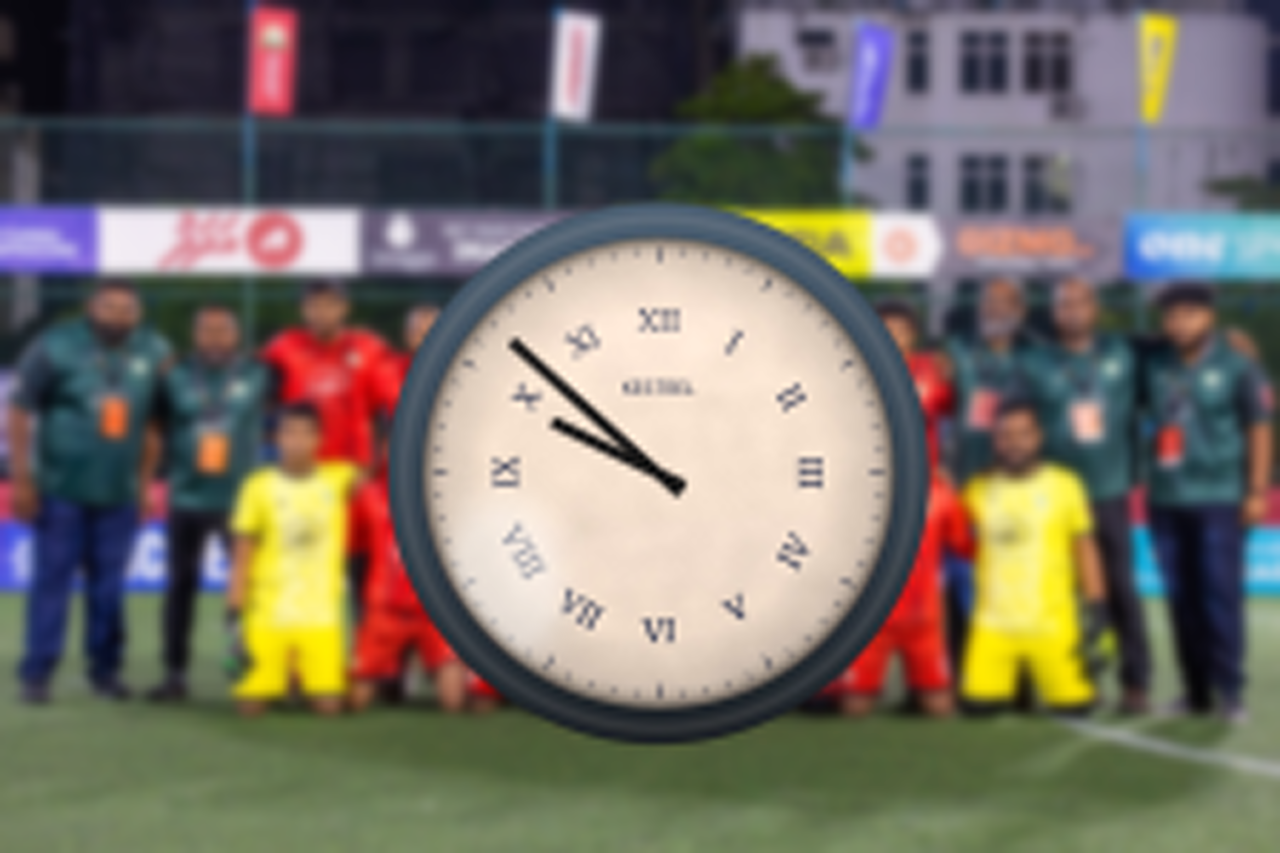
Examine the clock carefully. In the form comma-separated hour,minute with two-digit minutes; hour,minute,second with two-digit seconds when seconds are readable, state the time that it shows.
9,52
